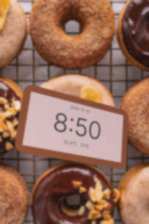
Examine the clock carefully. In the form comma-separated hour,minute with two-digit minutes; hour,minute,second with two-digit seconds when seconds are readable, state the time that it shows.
8,50
